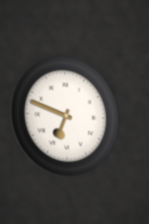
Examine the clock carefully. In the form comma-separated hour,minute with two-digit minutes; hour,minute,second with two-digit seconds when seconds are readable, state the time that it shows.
6,48
